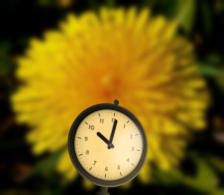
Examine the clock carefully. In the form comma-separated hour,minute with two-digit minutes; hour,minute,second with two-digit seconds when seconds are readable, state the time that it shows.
10,01
